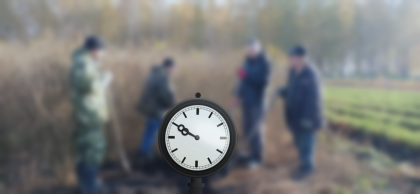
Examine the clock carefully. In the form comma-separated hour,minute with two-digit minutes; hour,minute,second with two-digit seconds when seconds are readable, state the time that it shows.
9,50
